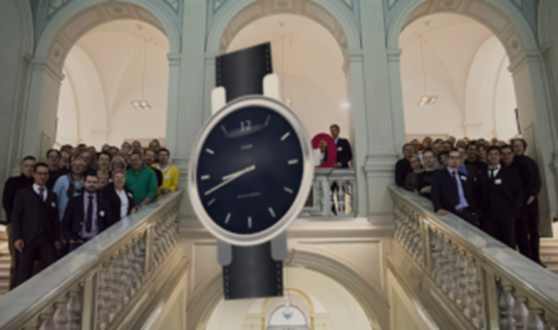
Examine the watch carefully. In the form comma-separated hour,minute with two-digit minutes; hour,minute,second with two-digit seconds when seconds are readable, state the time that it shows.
8,42
